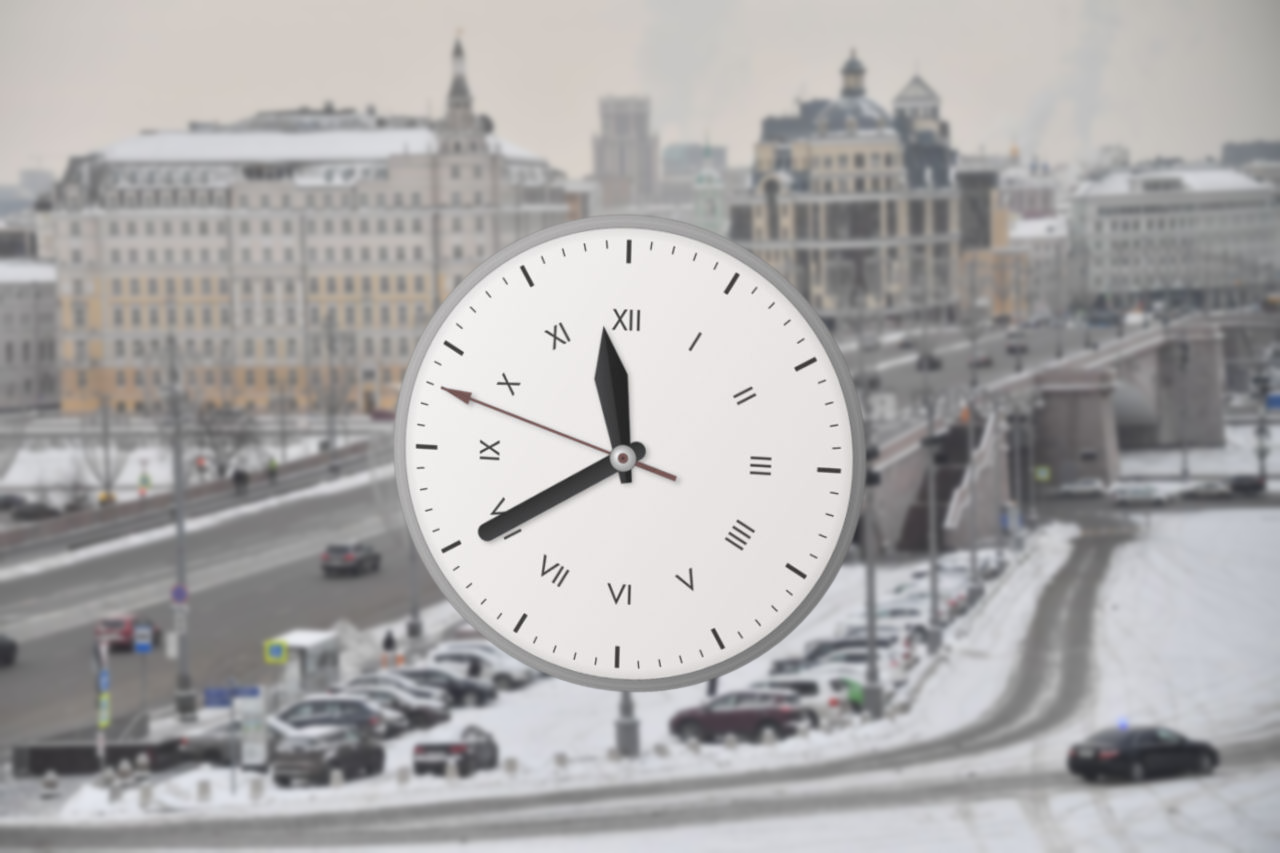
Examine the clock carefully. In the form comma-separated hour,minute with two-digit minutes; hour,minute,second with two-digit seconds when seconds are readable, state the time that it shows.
11,39,48
